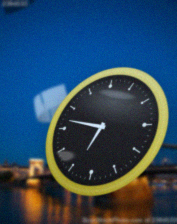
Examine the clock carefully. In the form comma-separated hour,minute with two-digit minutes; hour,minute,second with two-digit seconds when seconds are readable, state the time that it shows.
6,47
